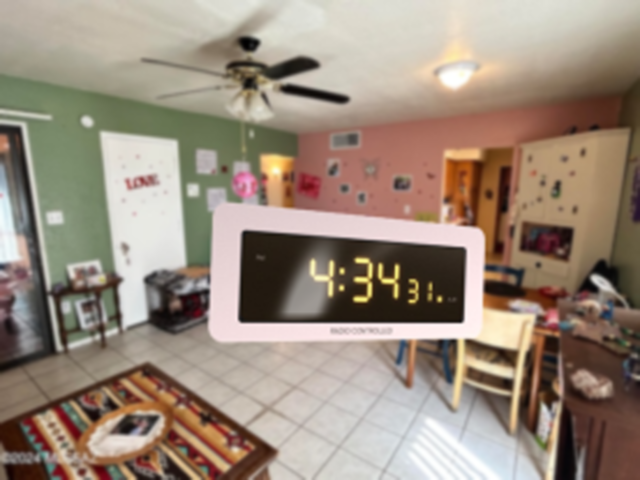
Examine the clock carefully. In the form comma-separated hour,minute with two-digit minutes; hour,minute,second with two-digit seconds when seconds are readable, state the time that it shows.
4,34,31
